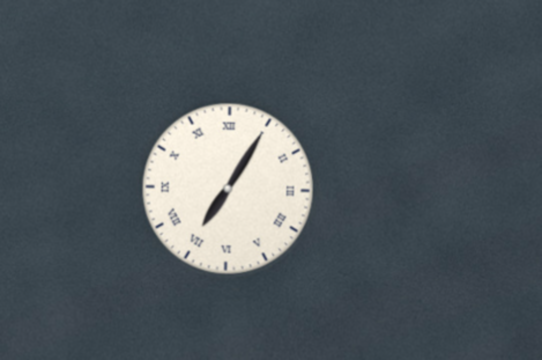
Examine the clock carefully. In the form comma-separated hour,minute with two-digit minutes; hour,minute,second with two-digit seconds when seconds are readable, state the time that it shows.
7,05
